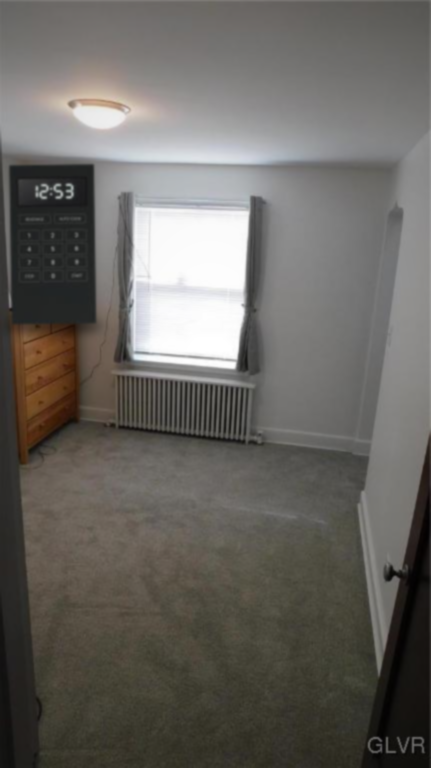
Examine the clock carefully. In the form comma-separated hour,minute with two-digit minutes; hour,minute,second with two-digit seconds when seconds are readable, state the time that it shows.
12,53
